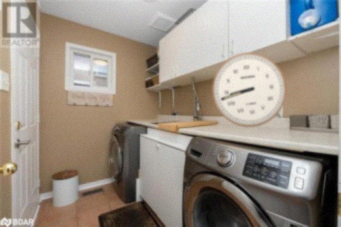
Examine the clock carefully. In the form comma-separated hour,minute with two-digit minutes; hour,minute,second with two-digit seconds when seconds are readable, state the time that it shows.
8,43
